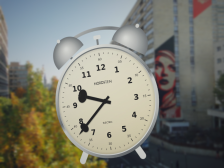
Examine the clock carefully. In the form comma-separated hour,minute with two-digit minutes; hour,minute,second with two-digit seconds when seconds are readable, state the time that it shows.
9,38
